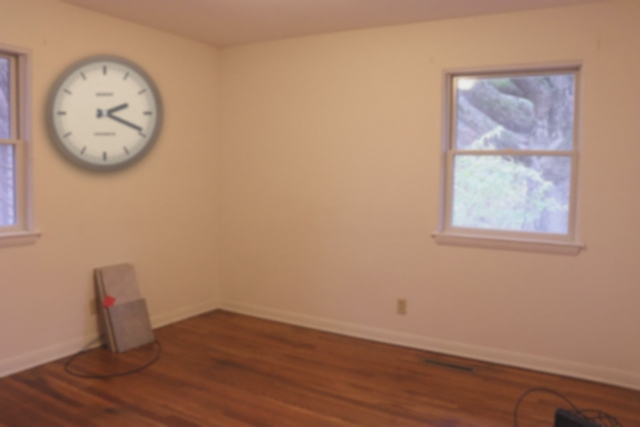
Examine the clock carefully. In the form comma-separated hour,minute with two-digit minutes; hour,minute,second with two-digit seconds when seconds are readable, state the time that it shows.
2,19
